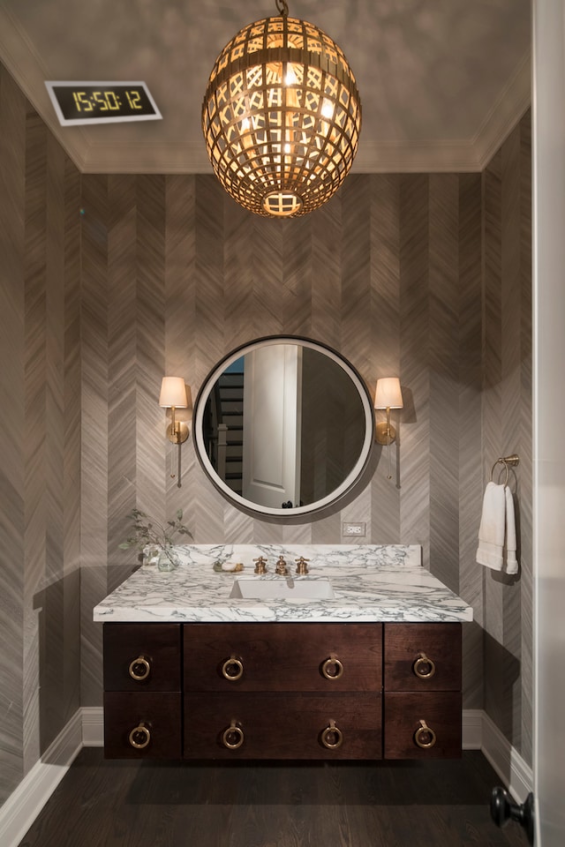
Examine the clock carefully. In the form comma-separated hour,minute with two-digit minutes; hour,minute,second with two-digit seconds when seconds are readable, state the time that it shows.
15,50,12
